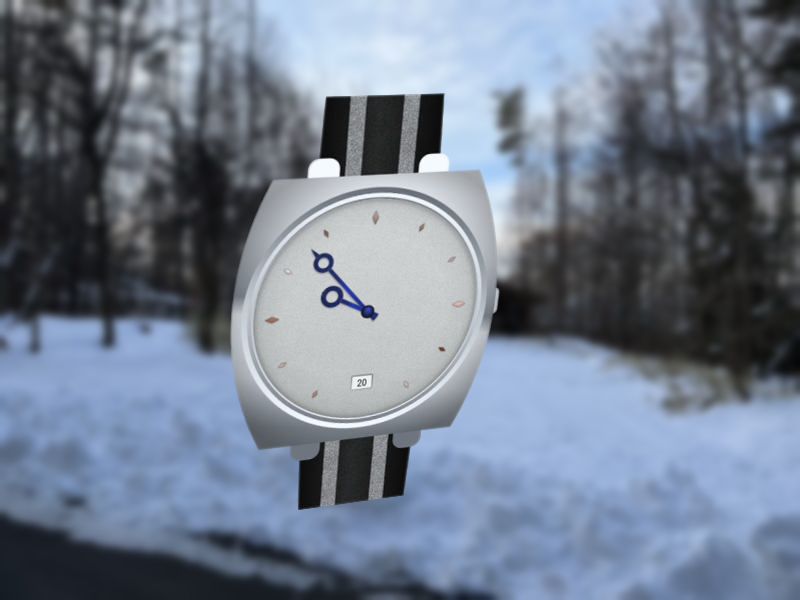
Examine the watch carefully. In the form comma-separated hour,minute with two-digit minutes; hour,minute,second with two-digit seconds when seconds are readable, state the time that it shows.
9,53
